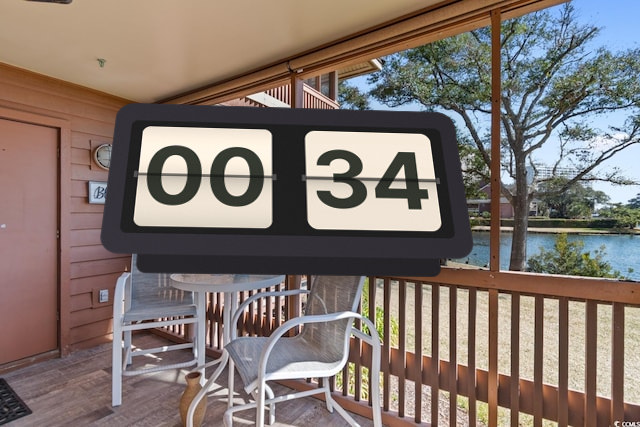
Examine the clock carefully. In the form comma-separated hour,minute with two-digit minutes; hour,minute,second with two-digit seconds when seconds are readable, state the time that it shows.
0,34
